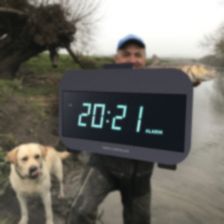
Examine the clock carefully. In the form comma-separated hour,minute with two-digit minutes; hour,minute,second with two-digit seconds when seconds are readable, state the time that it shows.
20,21
